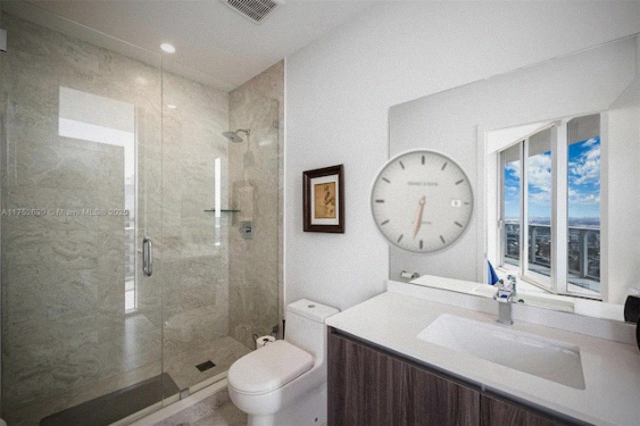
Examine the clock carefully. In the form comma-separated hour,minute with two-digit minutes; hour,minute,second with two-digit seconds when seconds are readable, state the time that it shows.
6,32
